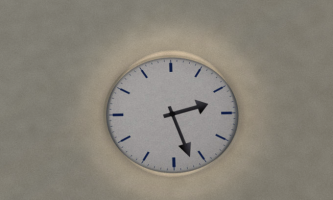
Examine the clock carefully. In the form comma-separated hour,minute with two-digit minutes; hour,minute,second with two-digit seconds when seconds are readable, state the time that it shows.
2,27
